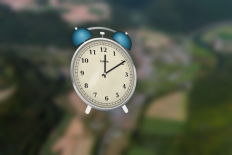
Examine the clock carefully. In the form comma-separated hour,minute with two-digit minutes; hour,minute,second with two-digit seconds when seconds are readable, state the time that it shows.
12,10
